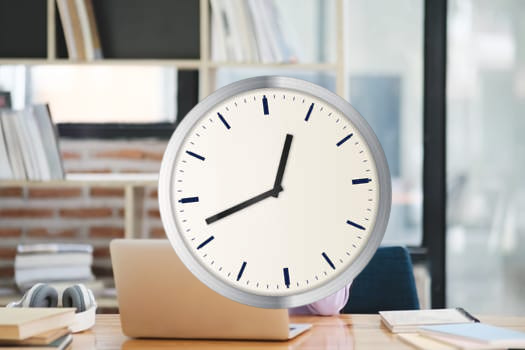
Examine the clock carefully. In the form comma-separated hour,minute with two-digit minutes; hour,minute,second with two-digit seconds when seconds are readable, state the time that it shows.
12,42
